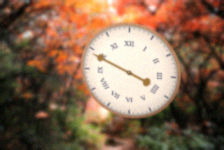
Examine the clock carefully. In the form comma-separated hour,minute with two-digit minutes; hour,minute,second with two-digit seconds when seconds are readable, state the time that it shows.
3,49
